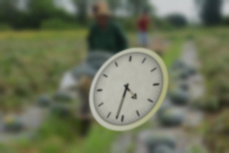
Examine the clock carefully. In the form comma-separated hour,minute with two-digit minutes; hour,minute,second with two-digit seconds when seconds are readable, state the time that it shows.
4,32
